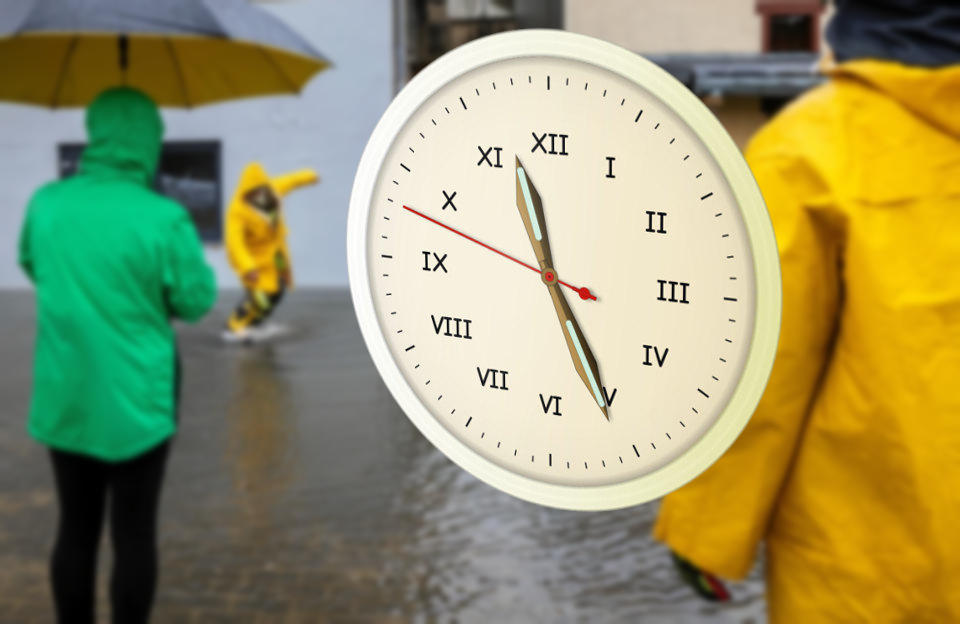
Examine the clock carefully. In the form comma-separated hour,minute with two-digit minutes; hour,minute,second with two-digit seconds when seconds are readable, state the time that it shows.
11,25,48
